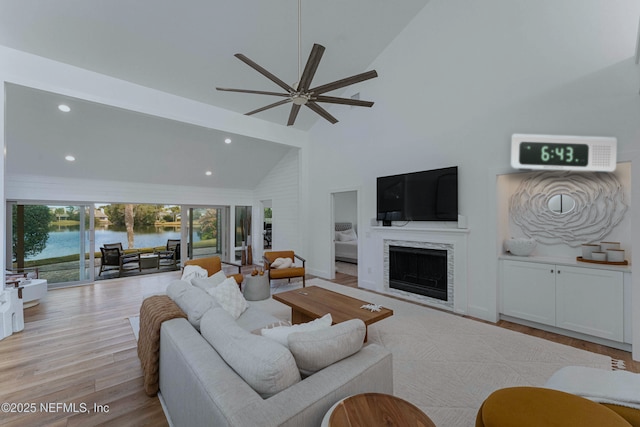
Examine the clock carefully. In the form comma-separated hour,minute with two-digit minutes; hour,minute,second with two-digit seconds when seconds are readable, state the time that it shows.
6,43
